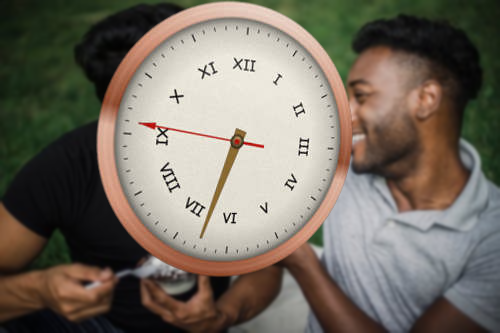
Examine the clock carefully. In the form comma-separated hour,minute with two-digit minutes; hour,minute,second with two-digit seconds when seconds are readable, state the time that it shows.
6,32,46
